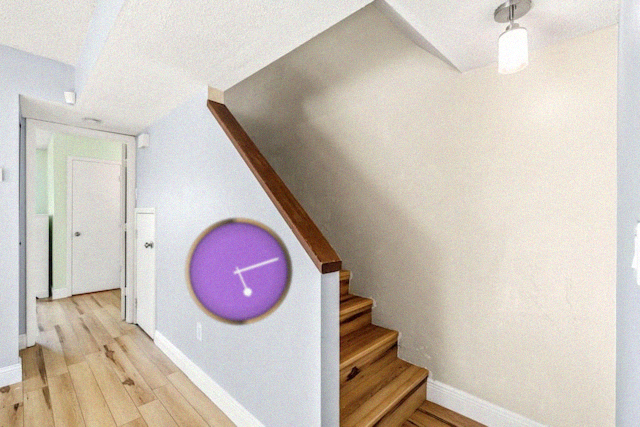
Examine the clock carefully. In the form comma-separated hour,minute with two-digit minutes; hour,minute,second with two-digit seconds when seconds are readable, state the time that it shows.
5,12
